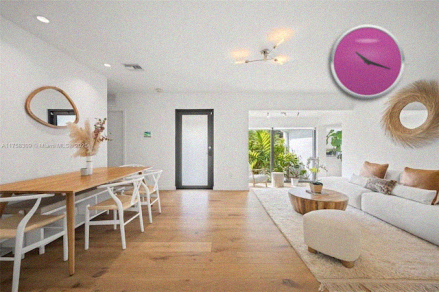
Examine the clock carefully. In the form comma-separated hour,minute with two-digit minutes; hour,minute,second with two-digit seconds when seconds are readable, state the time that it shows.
10,18
